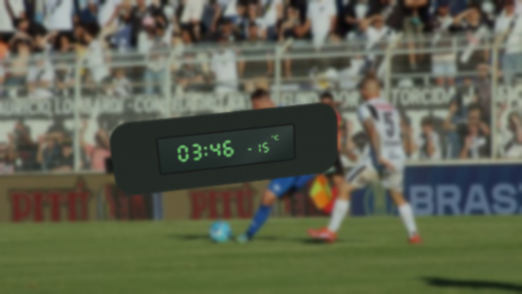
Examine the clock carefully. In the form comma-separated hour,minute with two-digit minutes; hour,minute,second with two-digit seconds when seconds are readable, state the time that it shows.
3,46
